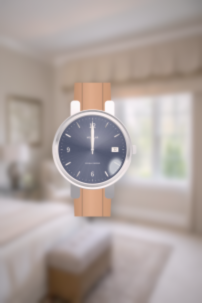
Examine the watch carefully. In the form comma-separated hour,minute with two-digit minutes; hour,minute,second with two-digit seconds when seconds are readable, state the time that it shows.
12,00
